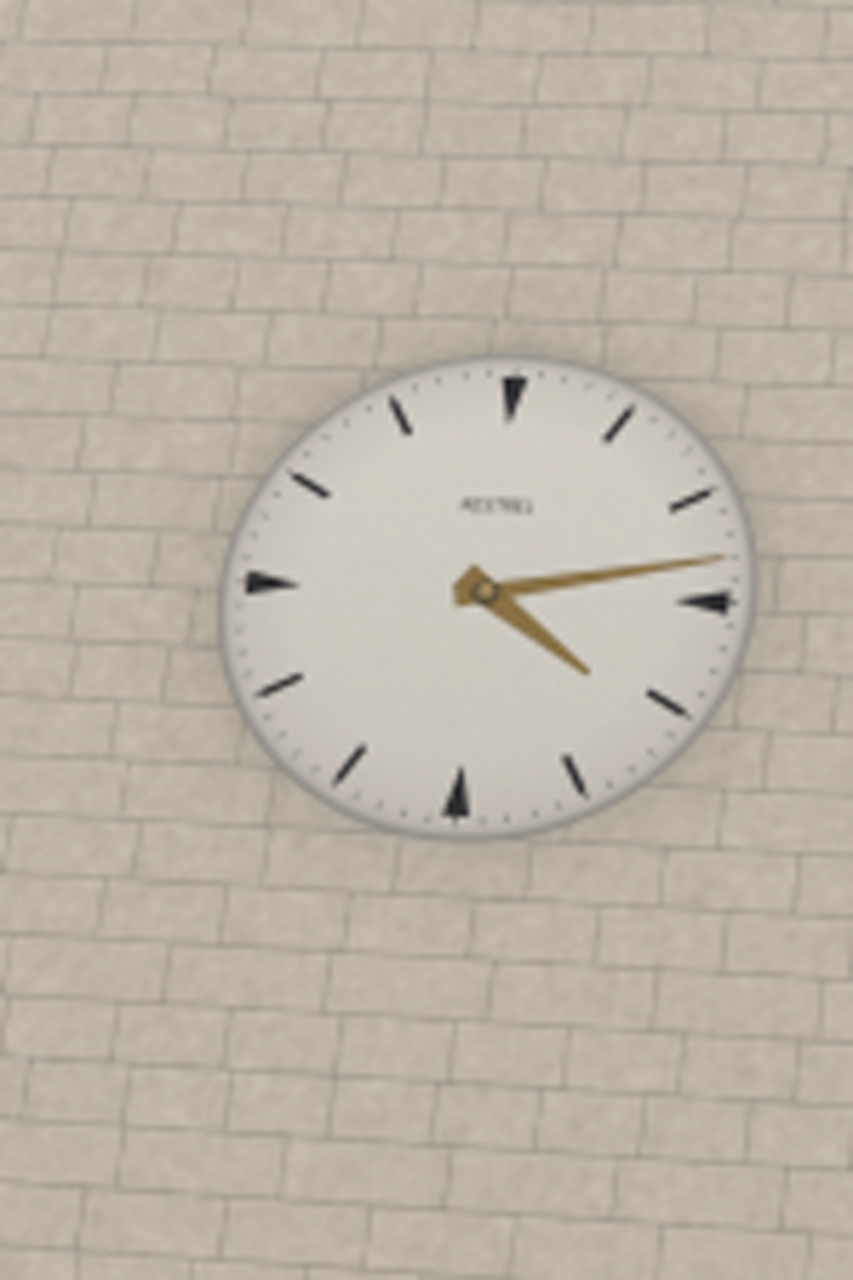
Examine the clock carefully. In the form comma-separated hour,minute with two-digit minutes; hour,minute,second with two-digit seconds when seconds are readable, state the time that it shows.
4,13
